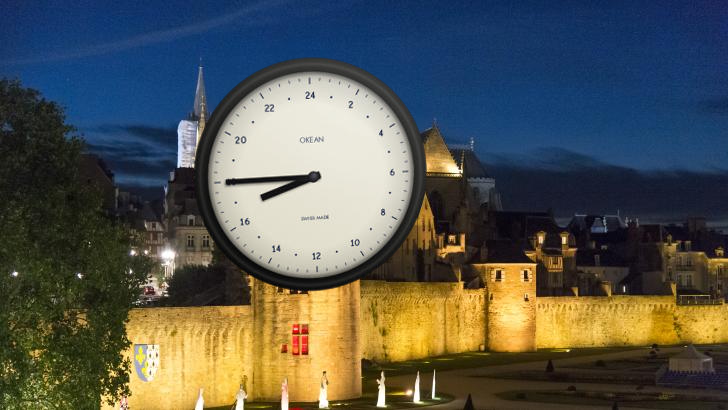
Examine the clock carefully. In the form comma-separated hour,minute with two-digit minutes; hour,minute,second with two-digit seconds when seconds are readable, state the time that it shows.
16,45
